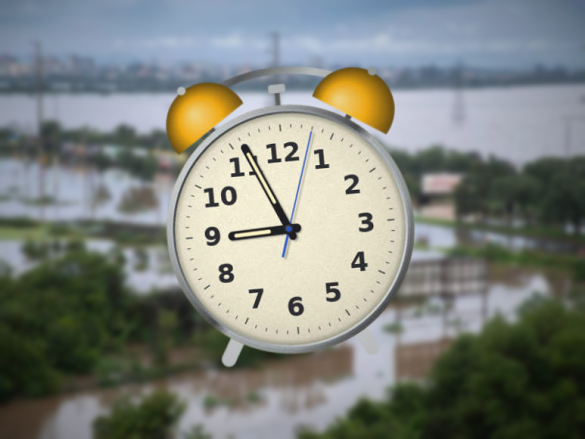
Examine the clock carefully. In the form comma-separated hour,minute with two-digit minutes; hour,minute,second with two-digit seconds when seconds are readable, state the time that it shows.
8,56,03
